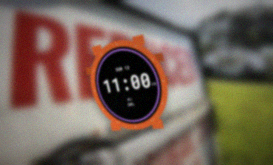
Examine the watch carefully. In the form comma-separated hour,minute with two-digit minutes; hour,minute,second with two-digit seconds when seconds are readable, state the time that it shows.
11,00
